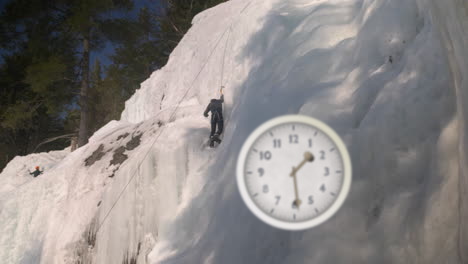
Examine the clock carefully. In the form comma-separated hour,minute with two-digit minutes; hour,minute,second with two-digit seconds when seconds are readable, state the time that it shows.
1,29
